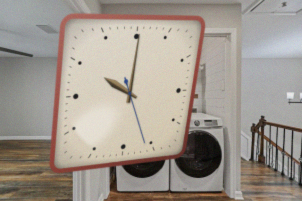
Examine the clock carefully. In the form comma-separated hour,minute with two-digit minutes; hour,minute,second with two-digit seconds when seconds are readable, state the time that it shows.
10,00,26
